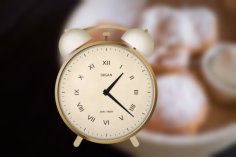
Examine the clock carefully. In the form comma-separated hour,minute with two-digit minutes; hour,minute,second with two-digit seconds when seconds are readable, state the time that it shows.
1,22
